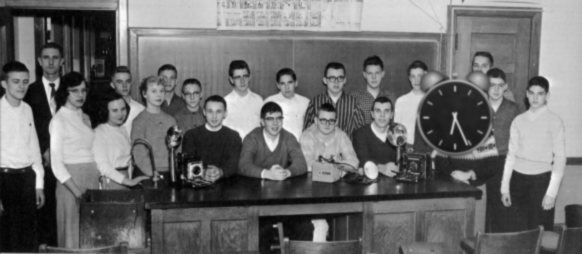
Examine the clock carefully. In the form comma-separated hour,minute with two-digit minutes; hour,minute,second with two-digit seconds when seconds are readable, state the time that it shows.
6,26
